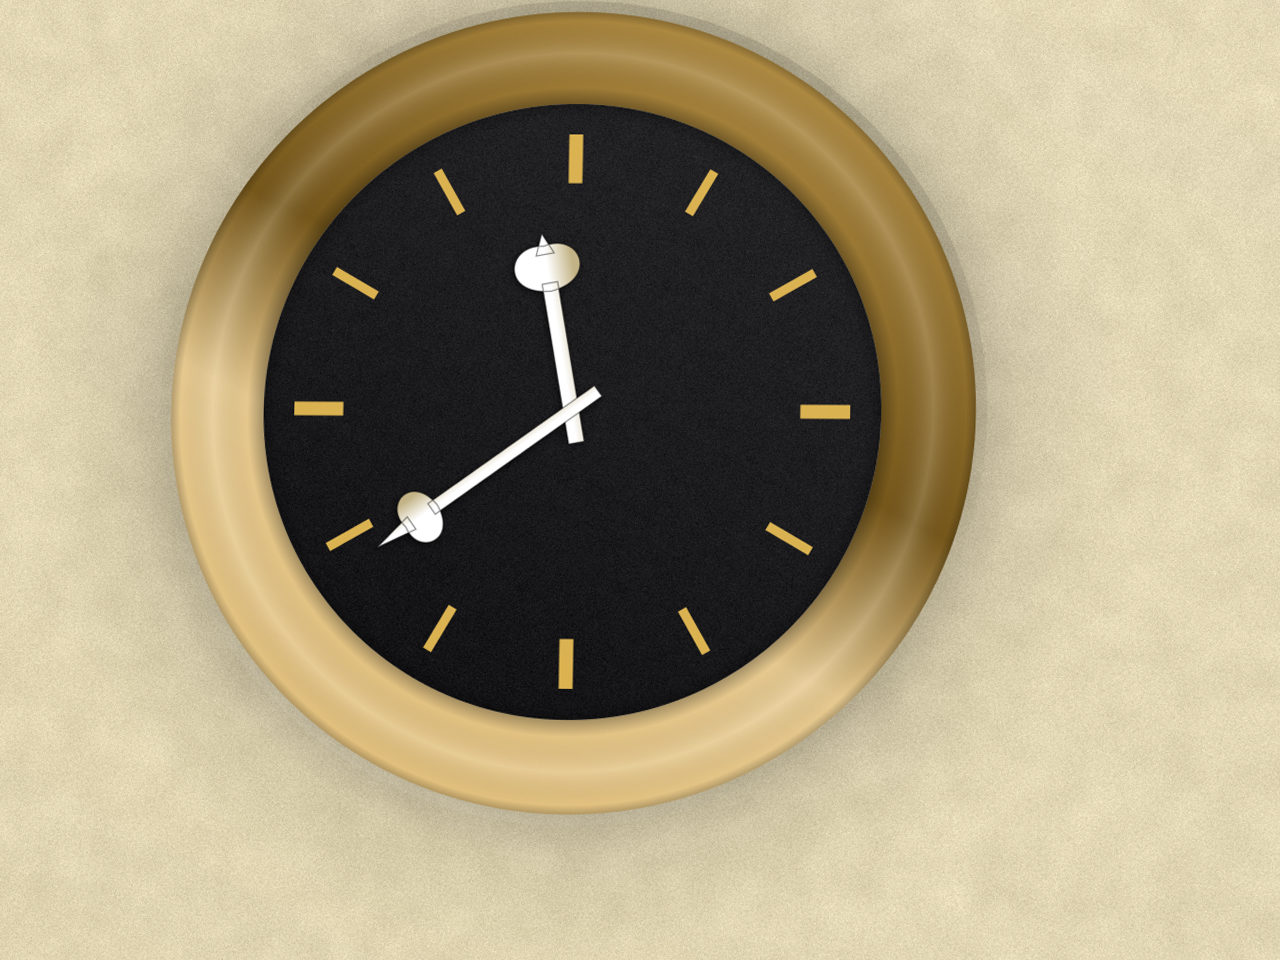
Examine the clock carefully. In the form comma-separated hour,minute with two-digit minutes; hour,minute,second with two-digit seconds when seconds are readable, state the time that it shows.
11,39
